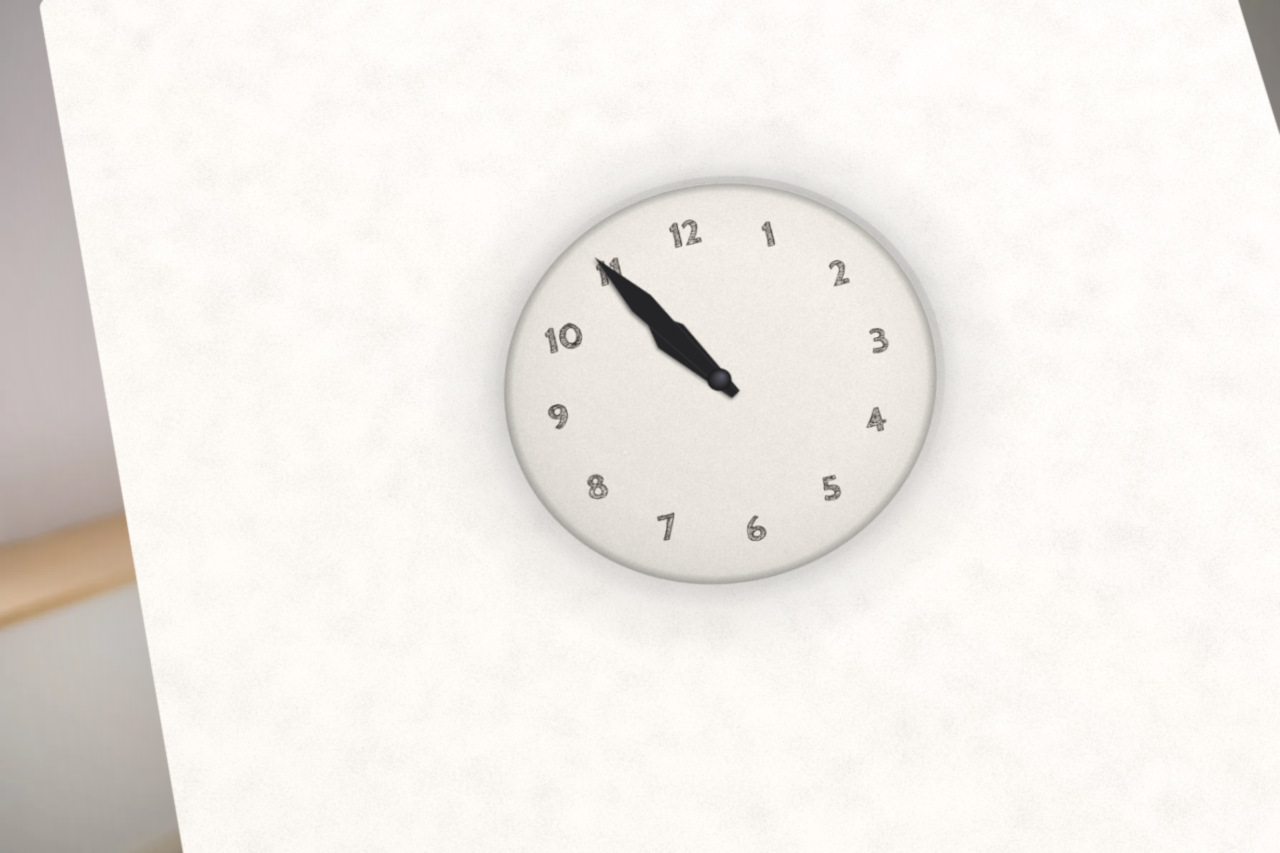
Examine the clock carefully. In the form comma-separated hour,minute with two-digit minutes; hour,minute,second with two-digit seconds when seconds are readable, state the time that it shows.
10,55
